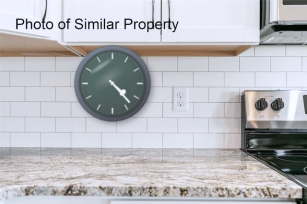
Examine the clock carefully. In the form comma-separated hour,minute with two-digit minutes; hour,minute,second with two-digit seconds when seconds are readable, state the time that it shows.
4,23
